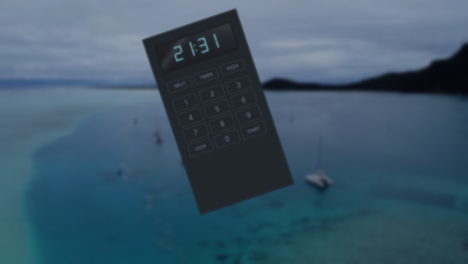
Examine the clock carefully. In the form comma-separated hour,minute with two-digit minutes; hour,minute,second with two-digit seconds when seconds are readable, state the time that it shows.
21,31
